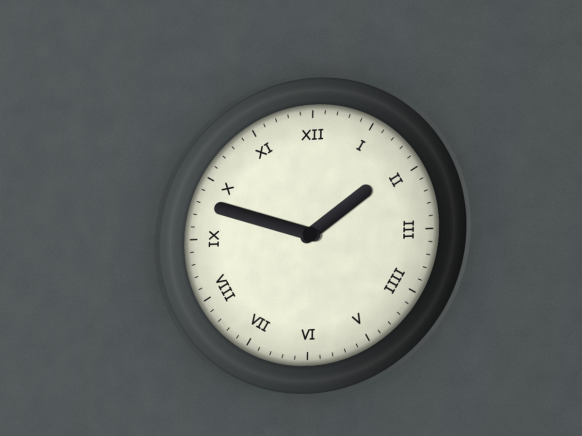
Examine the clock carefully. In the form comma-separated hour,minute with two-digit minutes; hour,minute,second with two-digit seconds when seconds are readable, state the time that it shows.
1,48
